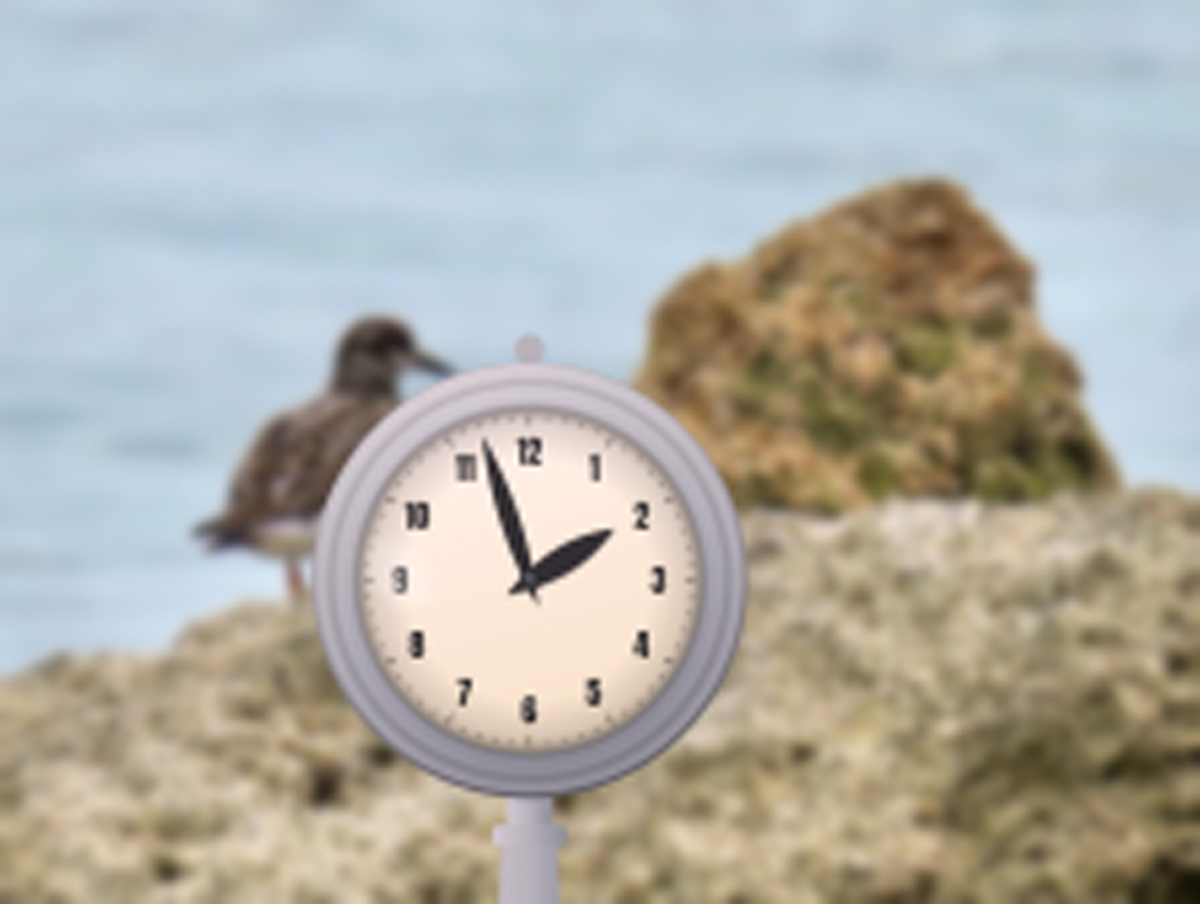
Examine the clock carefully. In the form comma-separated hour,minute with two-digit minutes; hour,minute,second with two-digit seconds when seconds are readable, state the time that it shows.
1,57
